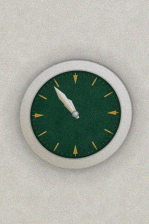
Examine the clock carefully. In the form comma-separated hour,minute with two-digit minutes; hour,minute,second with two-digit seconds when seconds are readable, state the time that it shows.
10,54
